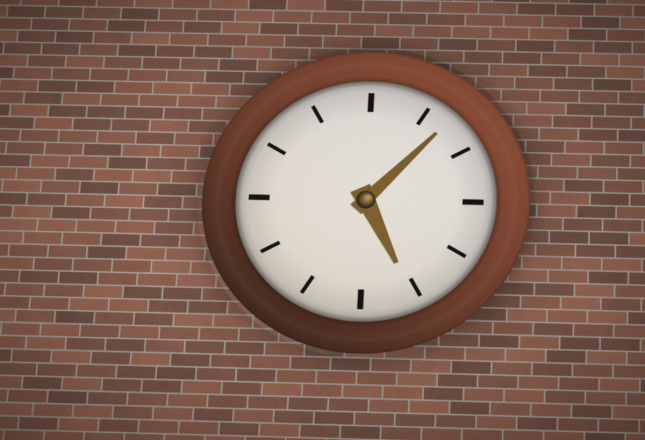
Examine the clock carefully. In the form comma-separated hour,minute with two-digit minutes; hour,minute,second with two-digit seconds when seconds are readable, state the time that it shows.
5,07
